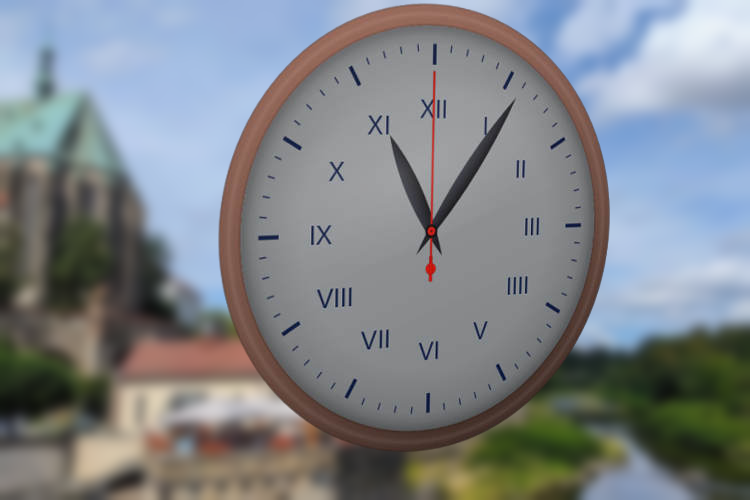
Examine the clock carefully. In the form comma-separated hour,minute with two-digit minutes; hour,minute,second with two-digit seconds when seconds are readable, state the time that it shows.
11,06,00
